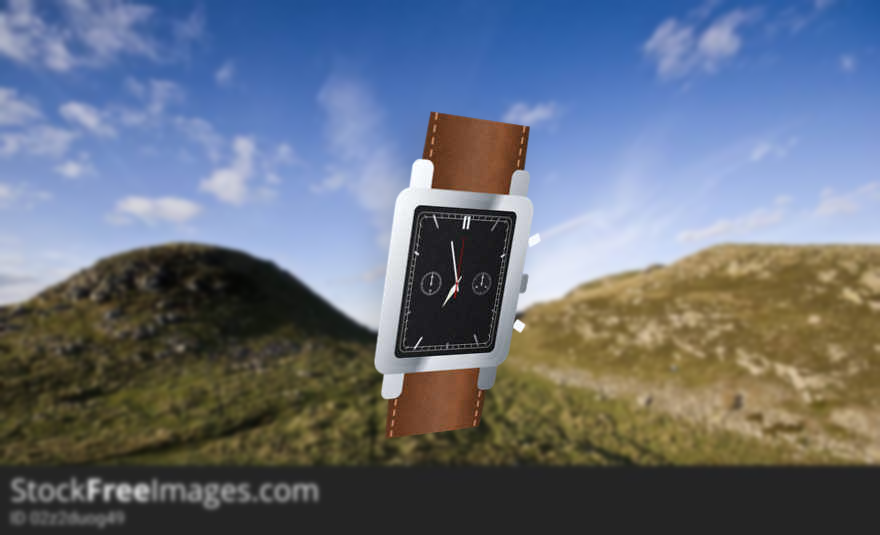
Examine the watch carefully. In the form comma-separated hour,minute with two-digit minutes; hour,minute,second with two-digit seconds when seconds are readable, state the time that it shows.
6,57
